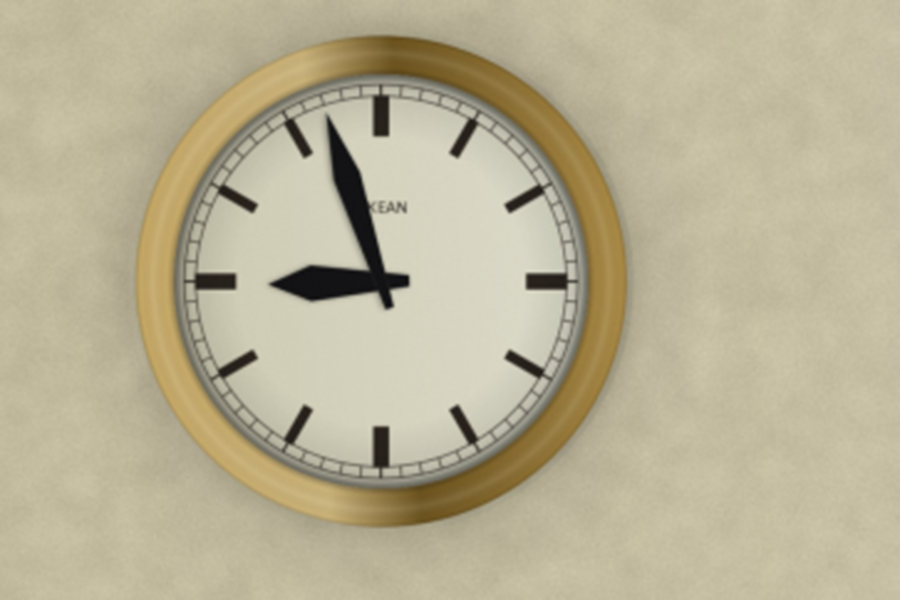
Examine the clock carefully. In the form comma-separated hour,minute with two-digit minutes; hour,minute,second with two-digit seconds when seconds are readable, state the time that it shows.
8,57
